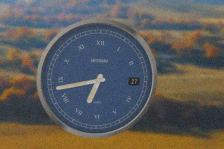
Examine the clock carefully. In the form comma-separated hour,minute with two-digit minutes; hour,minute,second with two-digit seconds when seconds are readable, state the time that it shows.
6,43
